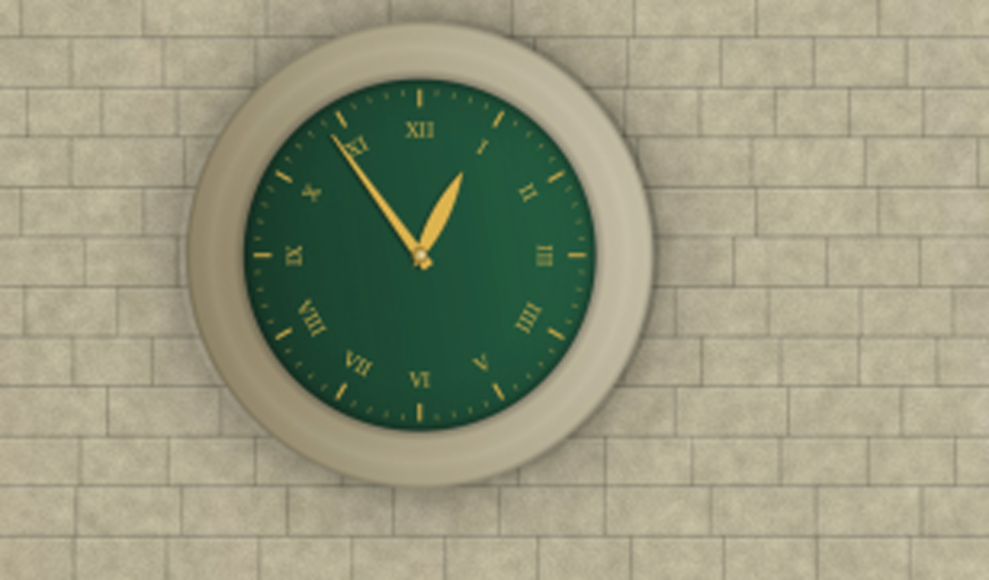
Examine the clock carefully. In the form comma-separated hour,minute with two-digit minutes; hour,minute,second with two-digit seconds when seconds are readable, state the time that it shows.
12,54
